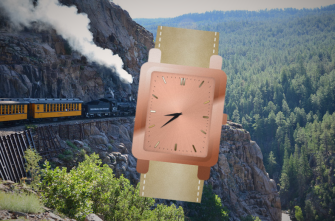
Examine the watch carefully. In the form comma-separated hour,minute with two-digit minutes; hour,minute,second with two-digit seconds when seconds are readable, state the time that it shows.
8,38
